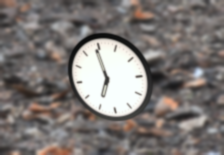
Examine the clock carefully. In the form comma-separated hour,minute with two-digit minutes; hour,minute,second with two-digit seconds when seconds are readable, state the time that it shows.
6,59
